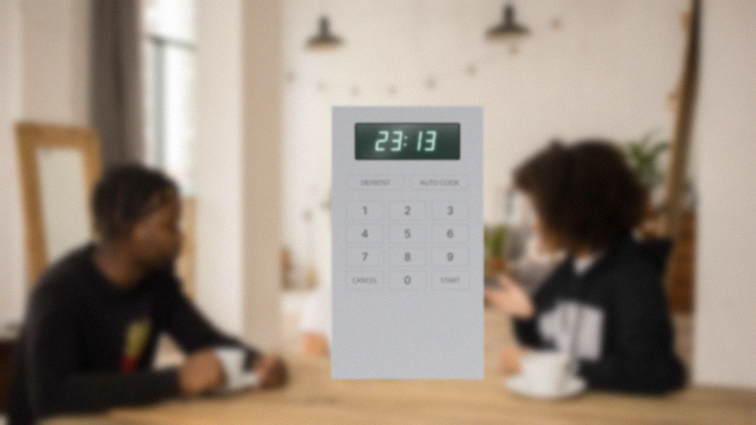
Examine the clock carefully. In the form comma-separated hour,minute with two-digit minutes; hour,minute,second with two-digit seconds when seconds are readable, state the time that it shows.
23,13
